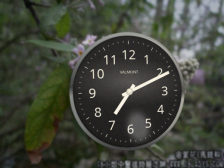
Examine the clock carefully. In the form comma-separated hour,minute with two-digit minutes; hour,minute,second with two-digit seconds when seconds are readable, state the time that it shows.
7,11
